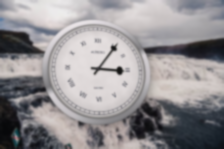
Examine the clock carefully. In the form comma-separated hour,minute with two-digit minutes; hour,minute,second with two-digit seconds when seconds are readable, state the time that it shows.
3,06
